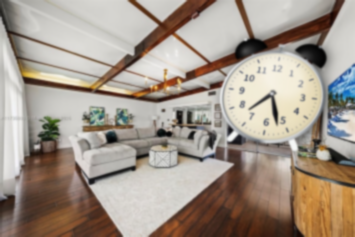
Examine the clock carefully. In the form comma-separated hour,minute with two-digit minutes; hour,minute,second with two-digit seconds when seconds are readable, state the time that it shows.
7,27
